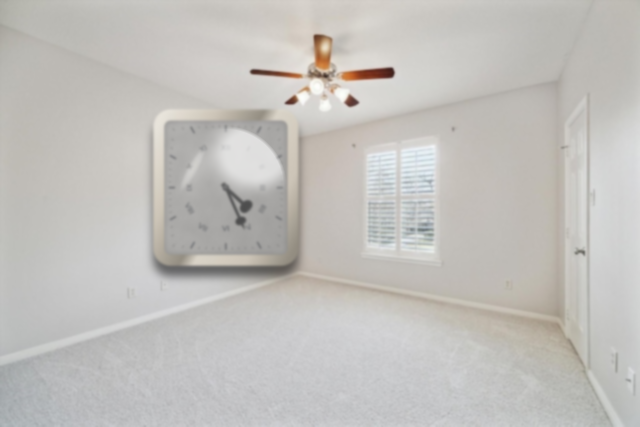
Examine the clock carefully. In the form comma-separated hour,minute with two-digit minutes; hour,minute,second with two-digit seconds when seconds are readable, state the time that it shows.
4,26
